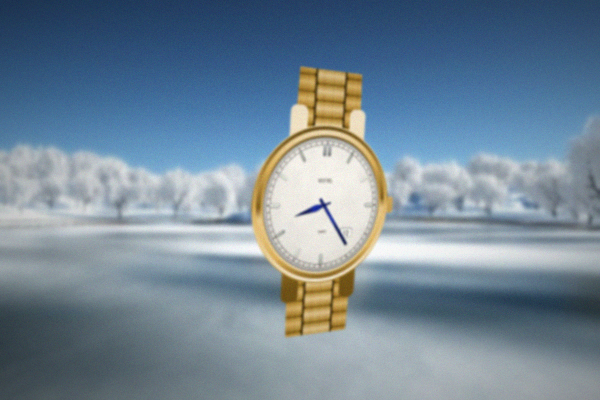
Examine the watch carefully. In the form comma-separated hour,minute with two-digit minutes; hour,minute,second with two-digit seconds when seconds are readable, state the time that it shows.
8,24
